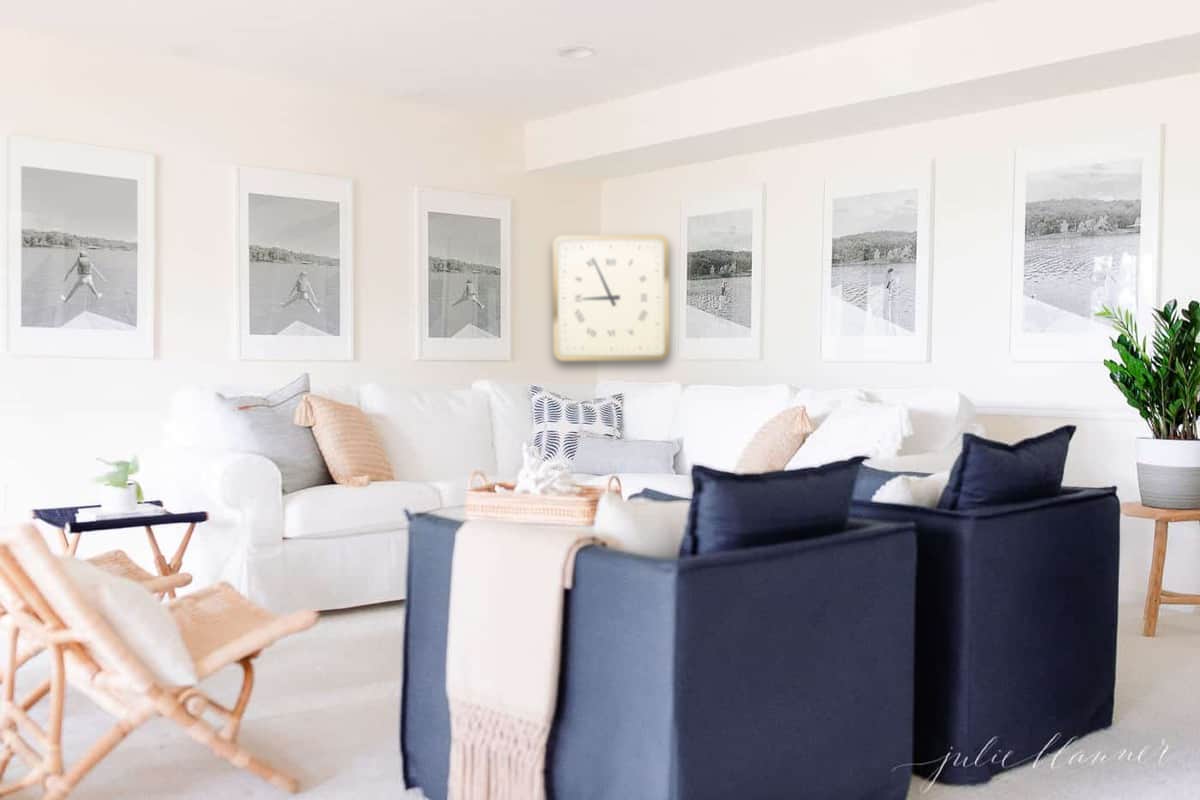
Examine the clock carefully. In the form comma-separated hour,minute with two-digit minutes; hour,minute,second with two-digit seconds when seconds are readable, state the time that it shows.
8,56
